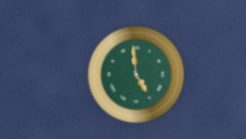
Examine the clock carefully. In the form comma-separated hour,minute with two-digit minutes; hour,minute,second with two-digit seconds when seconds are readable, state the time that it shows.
4,59
